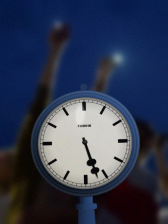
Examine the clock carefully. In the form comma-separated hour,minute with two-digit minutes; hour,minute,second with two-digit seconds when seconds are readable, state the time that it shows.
5,27
